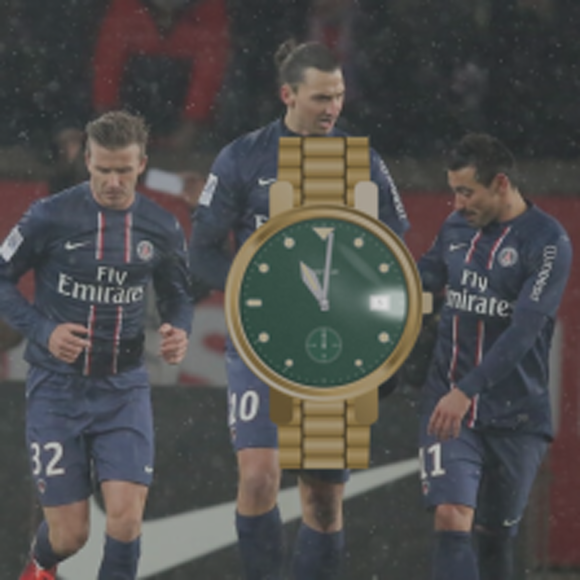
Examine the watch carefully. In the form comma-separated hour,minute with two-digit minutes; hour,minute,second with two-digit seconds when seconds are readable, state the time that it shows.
11,01
